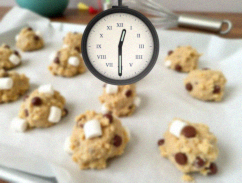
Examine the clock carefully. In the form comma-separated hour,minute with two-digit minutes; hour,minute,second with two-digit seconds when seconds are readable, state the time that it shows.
12,30
